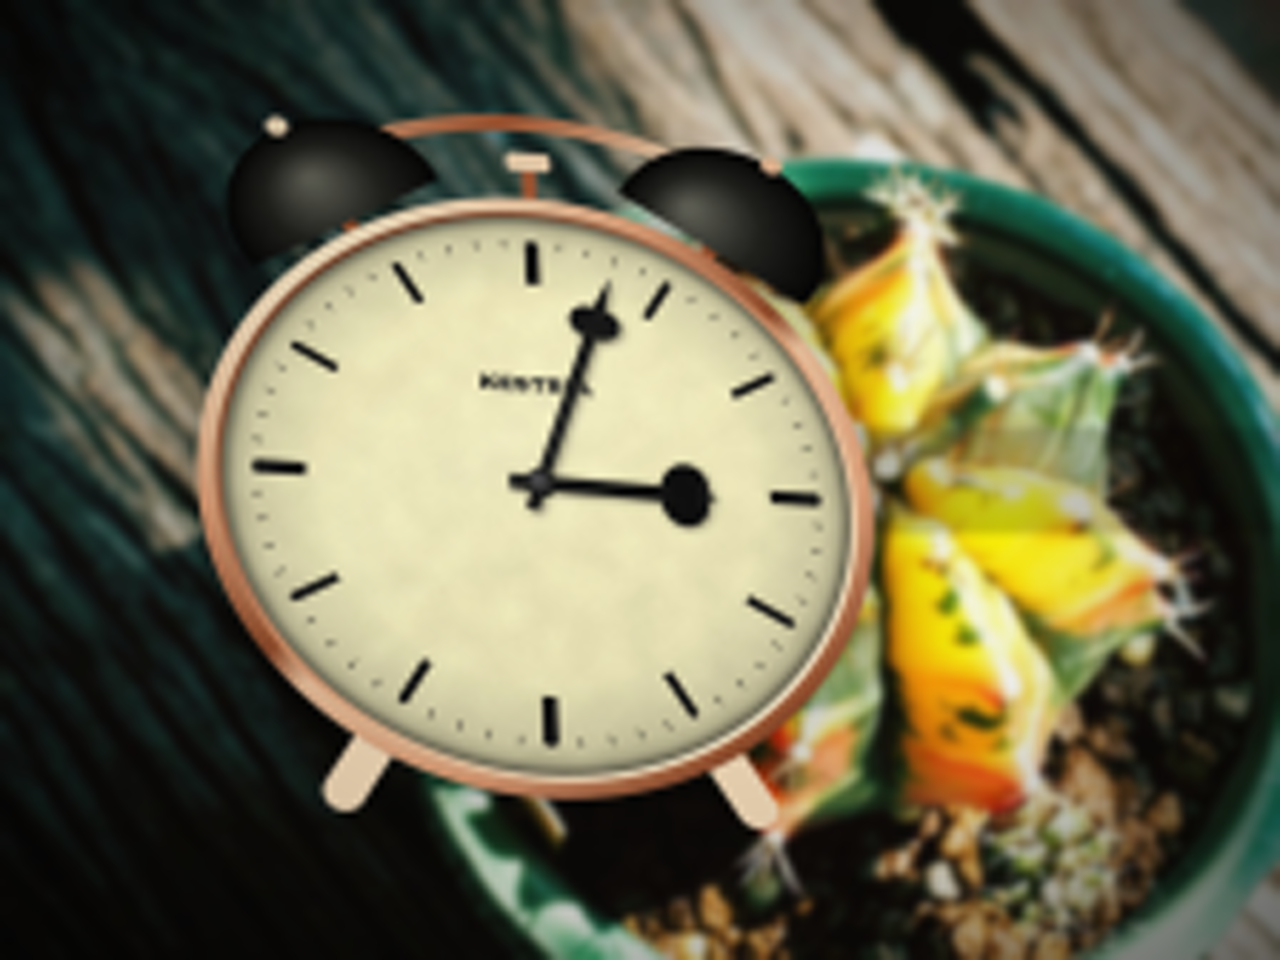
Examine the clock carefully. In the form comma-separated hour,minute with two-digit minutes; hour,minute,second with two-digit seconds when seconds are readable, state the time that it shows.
3,03
